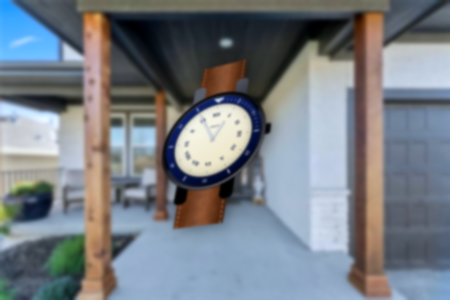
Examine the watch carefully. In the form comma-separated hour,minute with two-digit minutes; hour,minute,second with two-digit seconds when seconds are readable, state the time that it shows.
12,55
